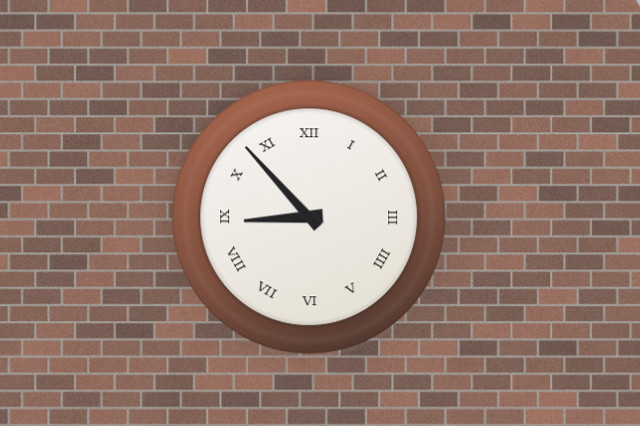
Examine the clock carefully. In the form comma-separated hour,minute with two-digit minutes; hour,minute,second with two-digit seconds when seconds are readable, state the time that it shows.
8,53
